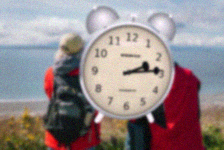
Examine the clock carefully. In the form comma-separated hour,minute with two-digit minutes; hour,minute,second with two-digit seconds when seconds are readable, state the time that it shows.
2,14
